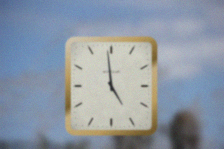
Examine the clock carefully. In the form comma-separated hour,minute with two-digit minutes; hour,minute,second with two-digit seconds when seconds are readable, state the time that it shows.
4,59
